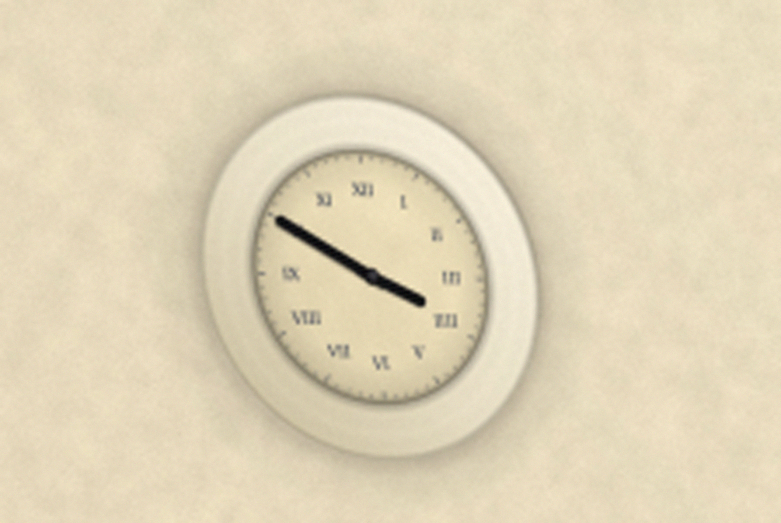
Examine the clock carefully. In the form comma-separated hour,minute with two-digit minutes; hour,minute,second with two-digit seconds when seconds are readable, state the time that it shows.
3,50
